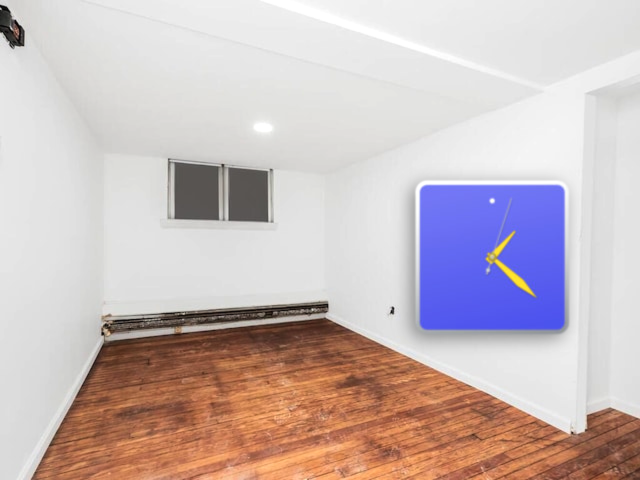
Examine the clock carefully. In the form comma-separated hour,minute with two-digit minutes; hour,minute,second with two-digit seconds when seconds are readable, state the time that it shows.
1,22,03
